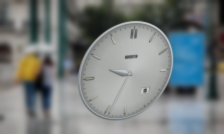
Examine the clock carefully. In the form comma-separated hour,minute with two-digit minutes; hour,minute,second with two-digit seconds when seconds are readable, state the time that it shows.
9,34
